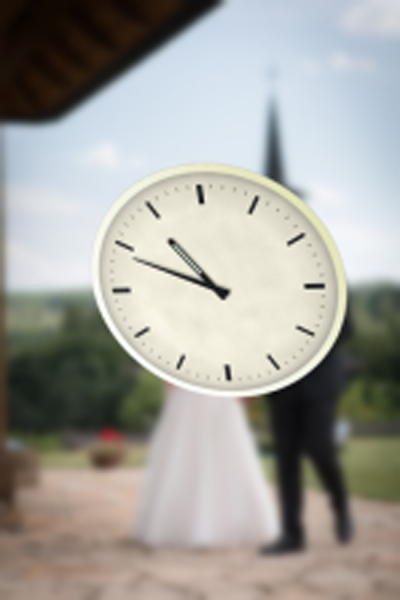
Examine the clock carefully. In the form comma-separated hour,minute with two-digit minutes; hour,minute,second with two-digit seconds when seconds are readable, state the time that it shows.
10,49
